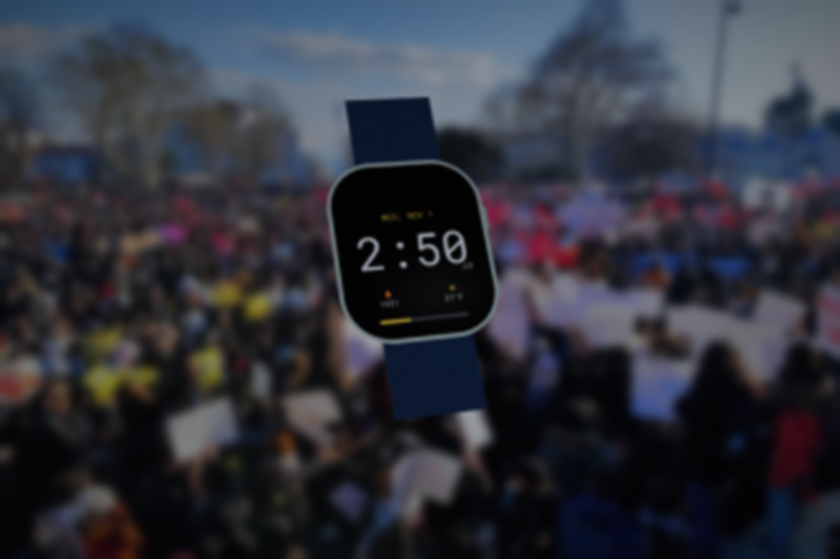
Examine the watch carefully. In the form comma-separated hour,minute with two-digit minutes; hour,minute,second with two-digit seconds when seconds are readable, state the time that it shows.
2,50
